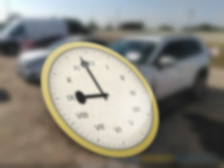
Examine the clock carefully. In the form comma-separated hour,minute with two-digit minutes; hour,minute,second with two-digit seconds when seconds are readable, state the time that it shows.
8,58
